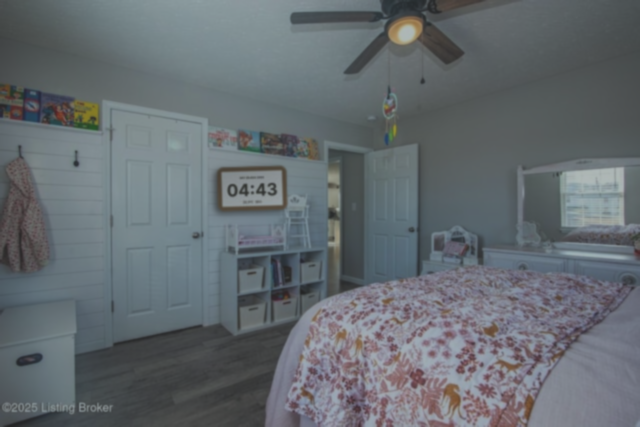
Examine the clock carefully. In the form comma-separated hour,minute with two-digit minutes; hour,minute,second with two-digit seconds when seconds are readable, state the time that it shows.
4,43
